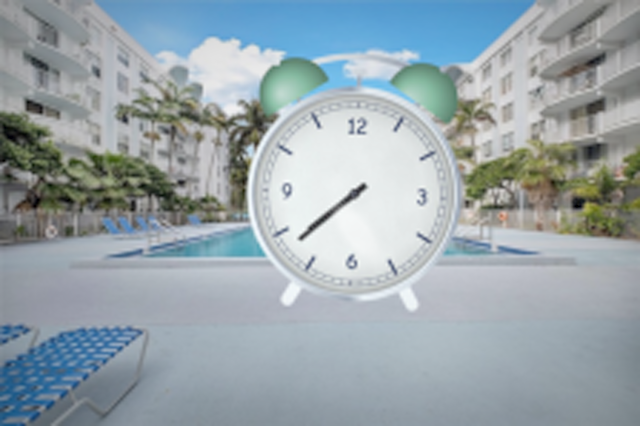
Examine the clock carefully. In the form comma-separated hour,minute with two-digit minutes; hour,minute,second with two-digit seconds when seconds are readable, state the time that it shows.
7,38
